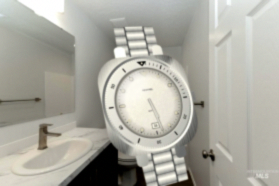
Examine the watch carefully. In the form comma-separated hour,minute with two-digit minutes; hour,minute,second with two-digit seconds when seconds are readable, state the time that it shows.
5,28
